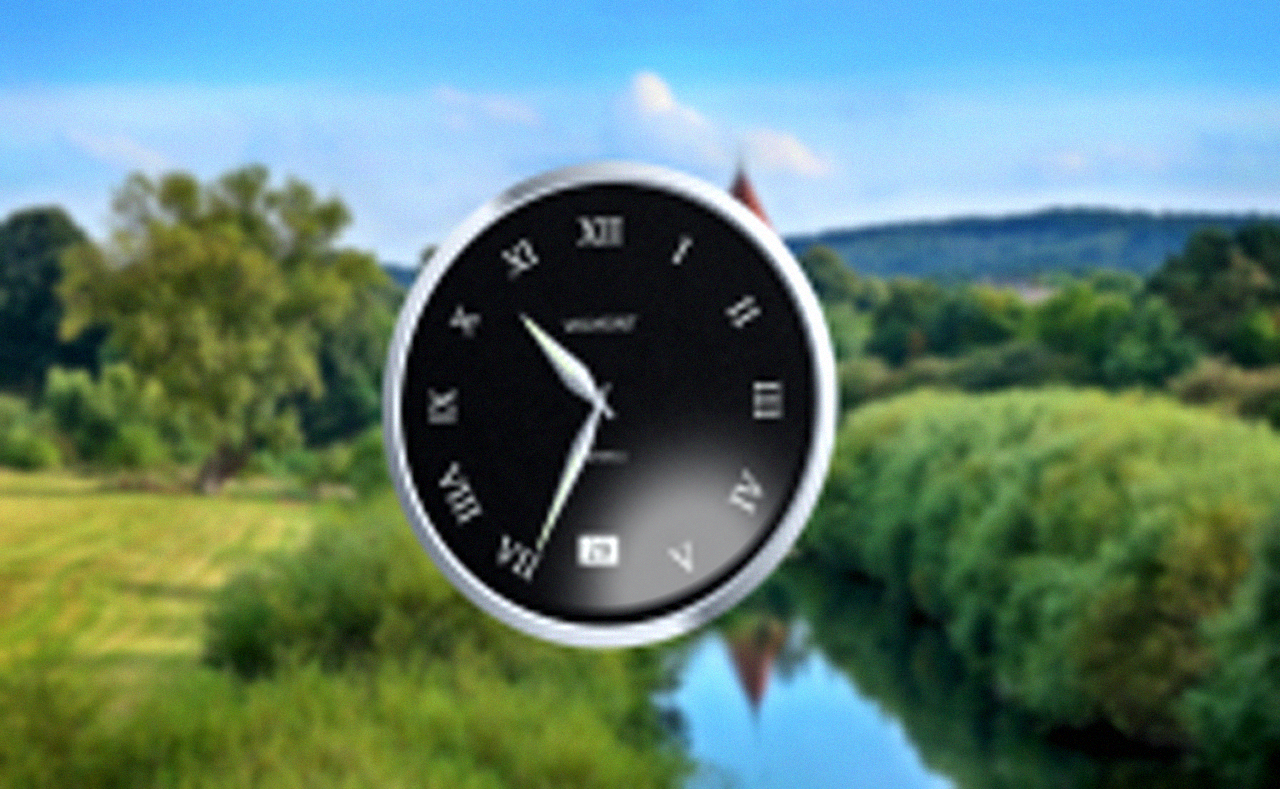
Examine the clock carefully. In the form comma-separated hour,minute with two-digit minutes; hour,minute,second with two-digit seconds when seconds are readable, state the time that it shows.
10,34
